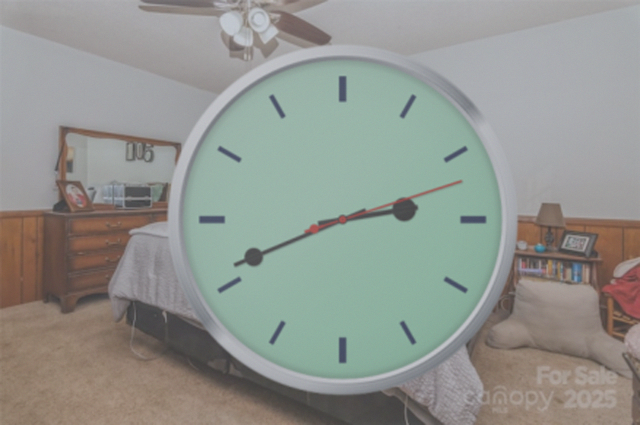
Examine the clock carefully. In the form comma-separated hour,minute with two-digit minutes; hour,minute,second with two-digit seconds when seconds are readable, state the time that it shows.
2,41,12
